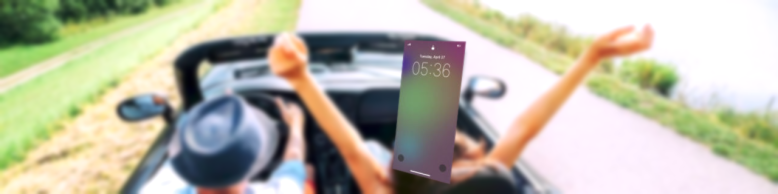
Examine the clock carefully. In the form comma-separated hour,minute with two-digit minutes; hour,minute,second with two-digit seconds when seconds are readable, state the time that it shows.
5,36
